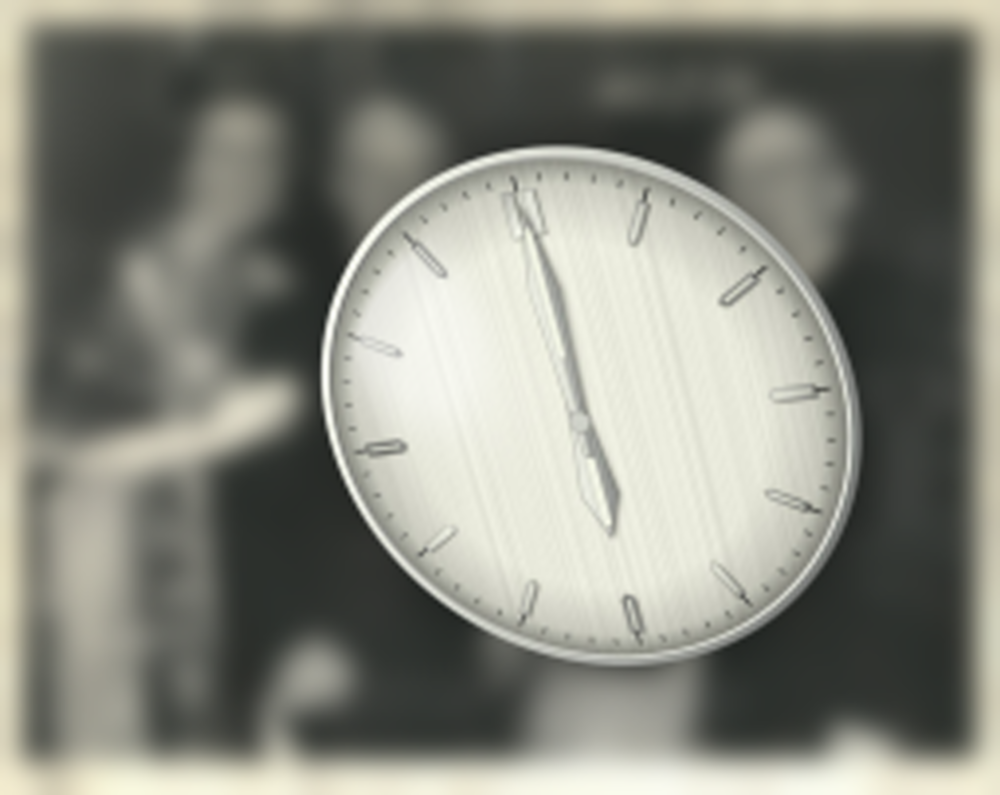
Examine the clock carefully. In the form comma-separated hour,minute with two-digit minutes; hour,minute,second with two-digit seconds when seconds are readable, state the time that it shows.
6,00
